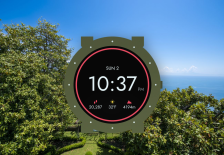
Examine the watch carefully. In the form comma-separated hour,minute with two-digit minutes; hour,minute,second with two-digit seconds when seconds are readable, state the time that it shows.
10,37
